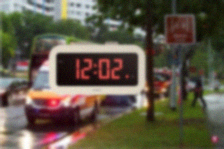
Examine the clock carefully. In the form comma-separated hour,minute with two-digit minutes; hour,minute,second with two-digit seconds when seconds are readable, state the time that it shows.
12,02
